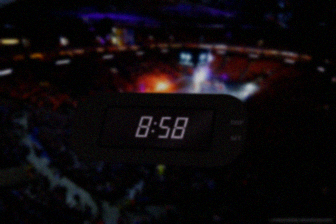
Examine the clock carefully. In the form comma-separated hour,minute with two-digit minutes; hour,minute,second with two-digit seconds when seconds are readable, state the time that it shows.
8,58
